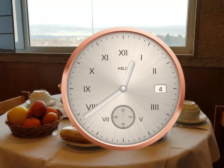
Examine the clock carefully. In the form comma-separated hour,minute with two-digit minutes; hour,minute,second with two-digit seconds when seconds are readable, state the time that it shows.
12,39
